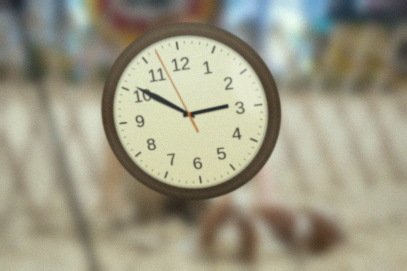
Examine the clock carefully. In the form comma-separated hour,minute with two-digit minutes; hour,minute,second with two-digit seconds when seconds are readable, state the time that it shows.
2,50,57
